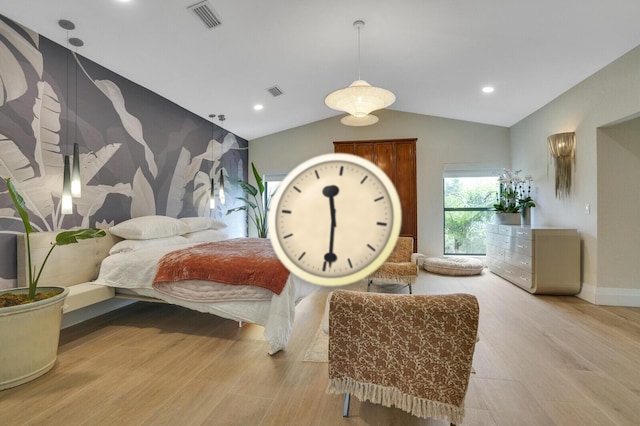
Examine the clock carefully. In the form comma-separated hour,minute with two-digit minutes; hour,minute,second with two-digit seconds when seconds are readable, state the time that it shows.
11,29
